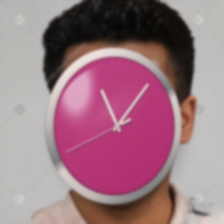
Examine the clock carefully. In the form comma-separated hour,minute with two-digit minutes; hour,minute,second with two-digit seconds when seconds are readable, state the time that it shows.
11,06,41
